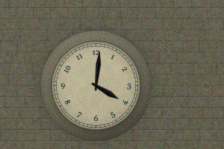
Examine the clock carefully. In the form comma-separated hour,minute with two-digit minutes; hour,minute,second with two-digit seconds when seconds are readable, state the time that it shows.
4,01
